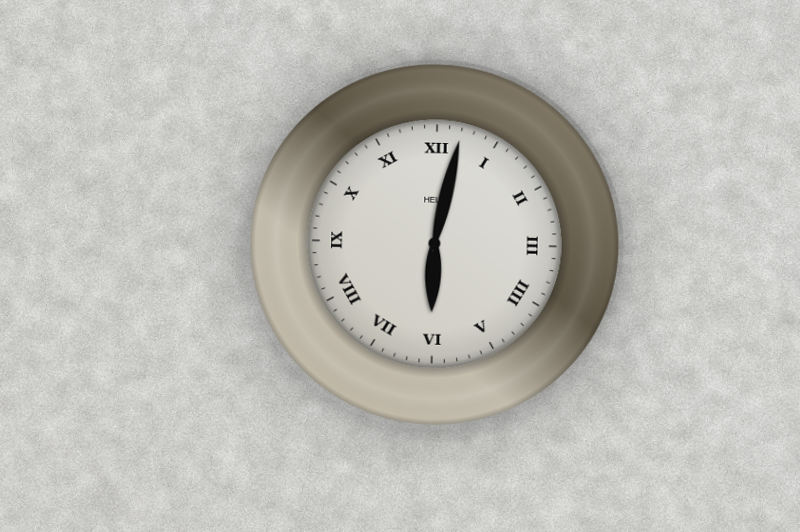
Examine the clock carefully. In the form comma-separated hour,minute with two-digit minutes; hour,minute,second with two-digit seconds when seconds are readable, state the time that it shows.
6,02
